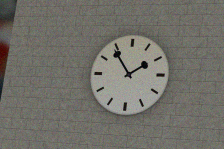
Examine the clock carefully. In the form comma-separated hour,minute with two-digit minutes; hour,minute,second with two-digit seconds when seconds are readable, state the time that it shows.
1,54
